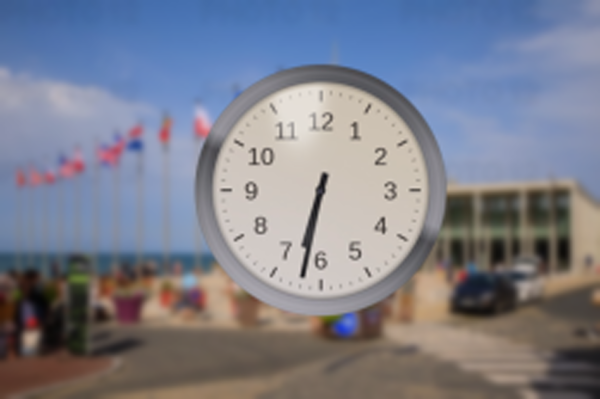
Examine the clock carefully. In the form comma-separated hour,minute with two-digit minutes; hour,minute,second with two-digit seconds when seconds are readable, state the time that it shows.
6,32
